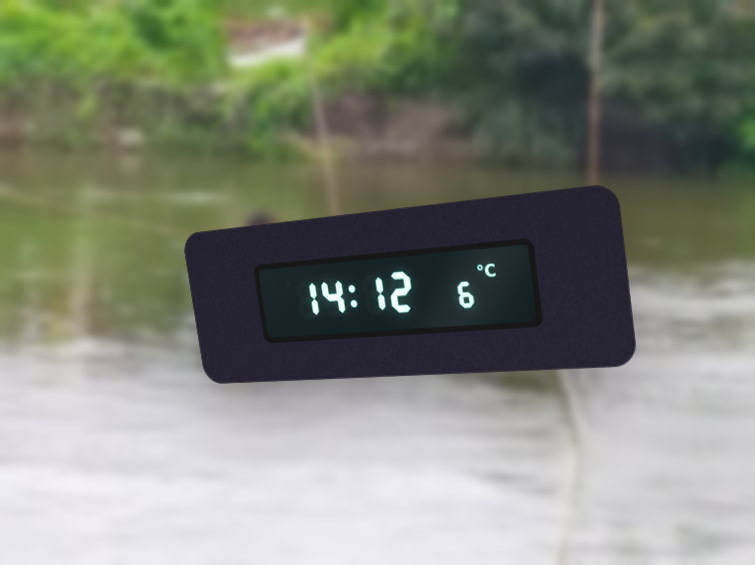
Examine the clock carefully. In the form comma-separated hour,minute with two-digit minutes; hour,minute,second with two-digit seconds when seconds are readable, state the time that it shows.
14,12
